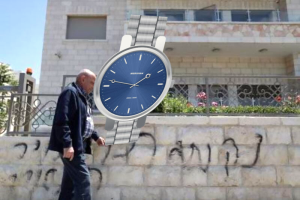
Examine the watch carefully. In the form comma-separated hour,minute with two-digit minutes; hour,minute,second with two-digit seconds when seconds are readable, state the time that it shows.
1,47
